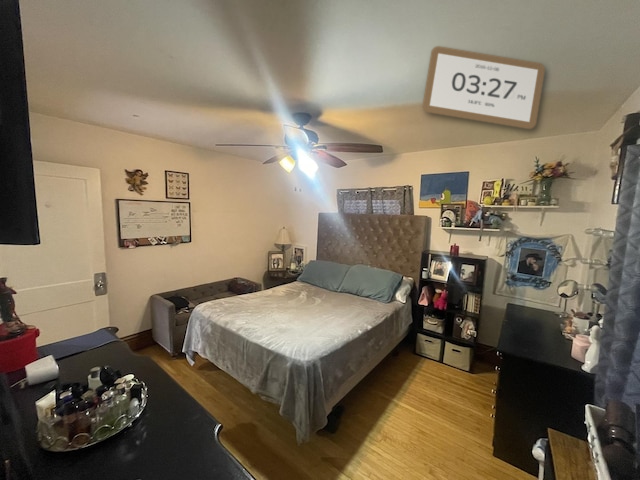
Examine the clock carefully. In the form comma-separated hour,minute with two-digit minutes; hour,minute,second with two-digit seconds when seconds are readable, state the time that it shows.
3,27
